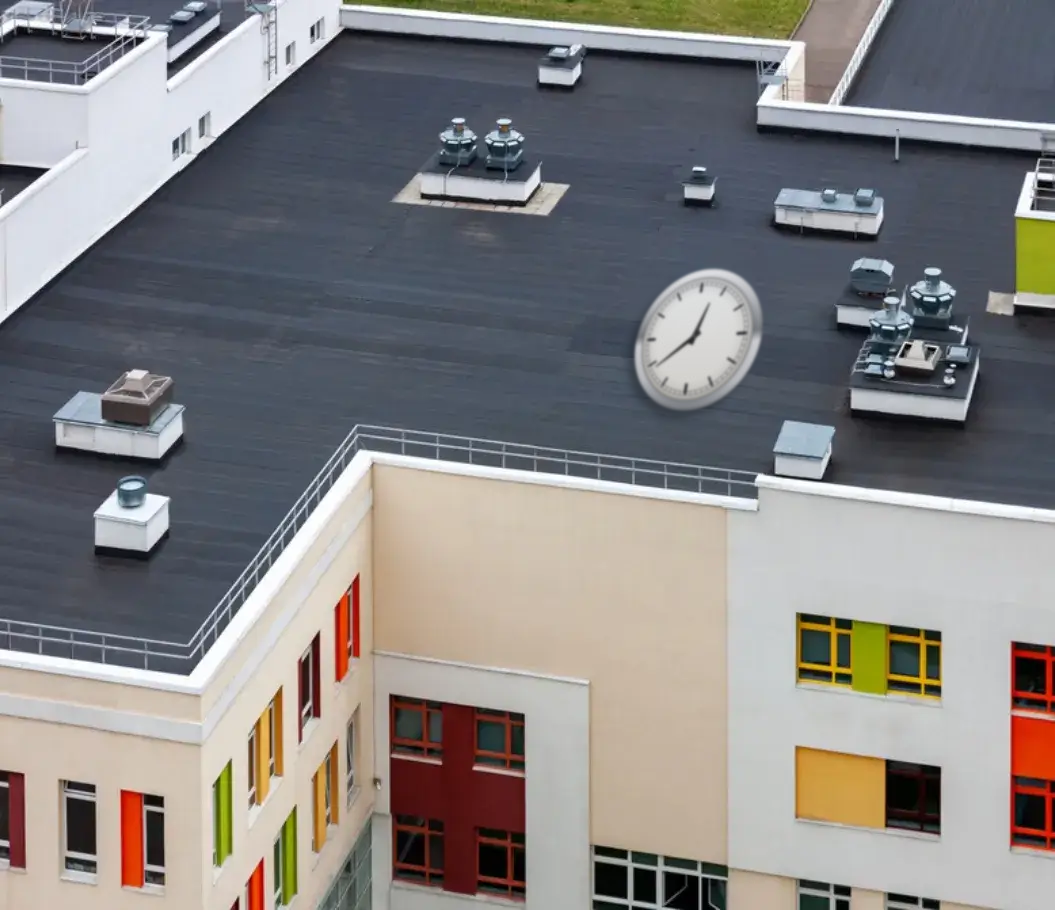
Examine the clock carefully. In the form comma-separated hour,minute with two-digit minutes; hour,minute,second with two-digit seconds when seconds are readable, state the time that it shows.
12,39
